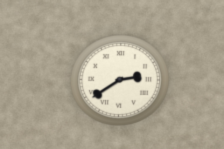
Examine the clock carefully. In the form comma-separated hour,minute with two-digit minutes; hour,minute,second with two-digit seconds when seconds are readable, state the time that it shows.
2,39
